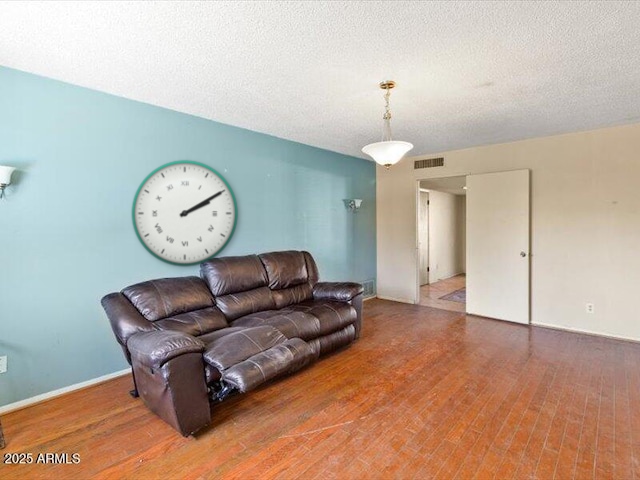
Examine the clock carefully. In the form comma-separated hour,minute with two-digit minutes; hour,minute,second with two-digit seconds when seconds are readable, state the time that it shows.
2,10
